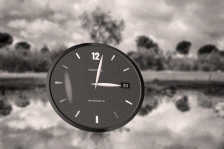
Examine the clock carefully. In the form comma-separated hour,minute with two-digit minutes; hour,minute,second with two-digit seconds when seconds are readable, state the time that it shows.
3,02
